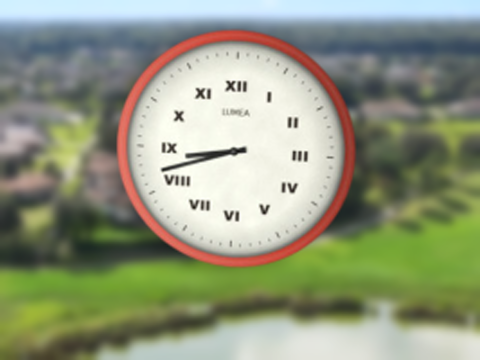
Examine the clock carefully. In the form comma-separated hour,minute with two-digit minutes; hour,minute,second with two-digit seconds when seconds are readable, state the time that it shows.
8,42
